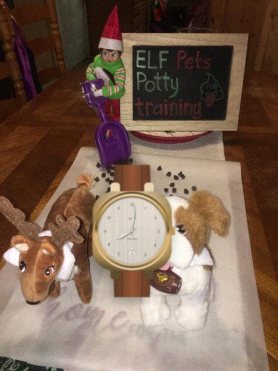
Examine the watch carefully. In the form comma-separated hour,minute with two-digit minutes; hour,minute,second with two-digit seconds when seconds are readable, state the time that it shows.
8,01
